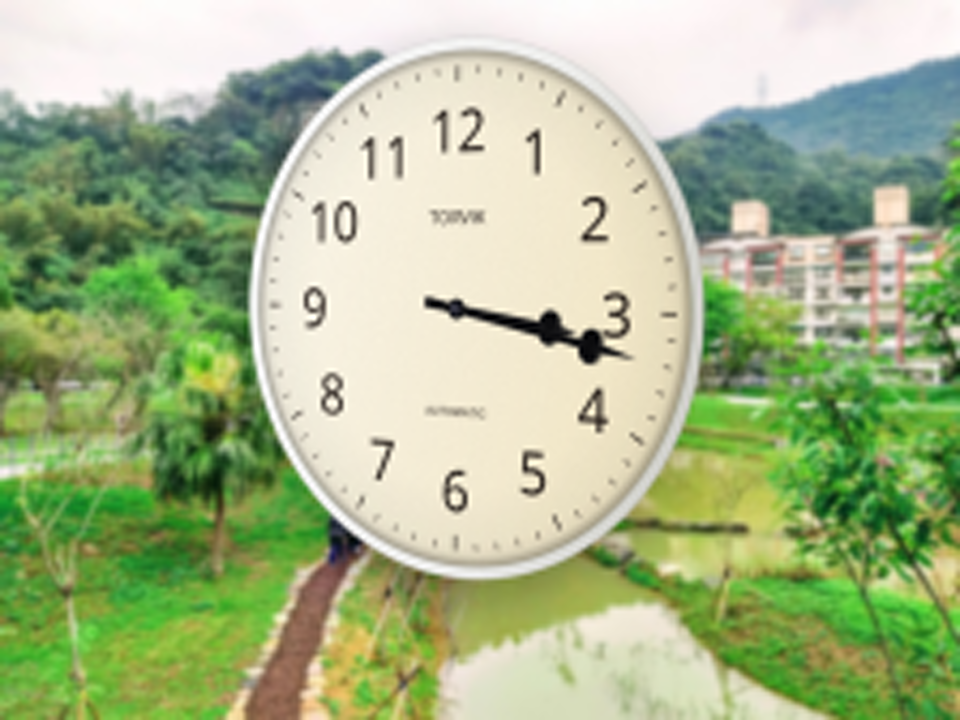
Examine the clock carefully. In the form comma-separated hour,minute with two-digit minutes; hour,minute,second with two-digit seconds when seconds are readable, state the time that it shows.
3,17
